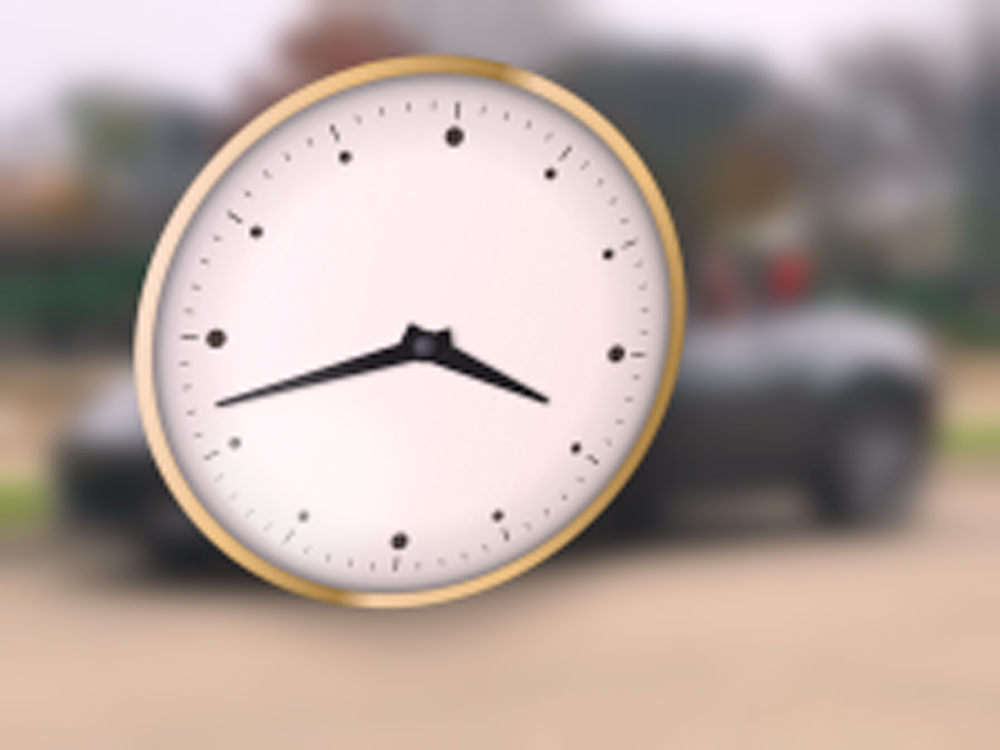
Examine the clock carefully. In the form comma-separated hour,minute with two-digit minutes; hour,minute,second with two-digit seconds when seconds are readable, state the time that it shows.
3,42
